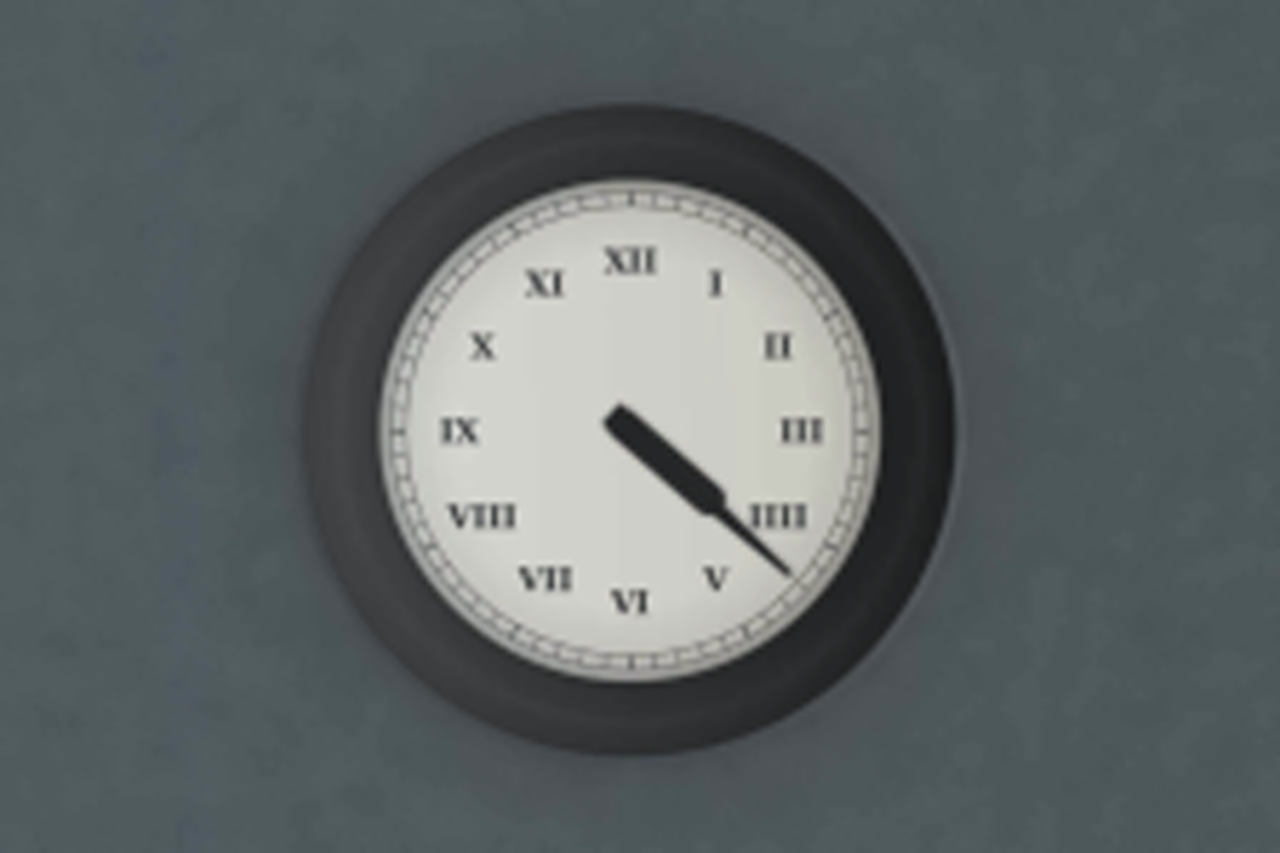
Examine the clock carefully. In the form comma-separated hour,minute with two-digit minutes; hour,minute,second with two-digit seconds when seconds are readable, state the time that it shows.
4,22
